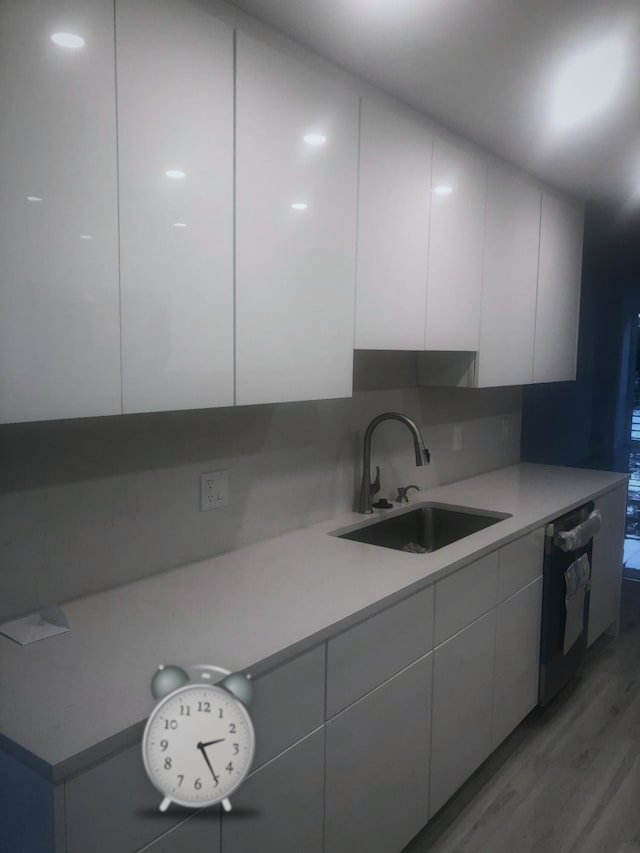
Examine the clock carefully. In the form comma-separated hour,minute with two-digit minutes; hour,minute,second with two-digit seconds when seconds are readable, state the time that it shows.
2,25
